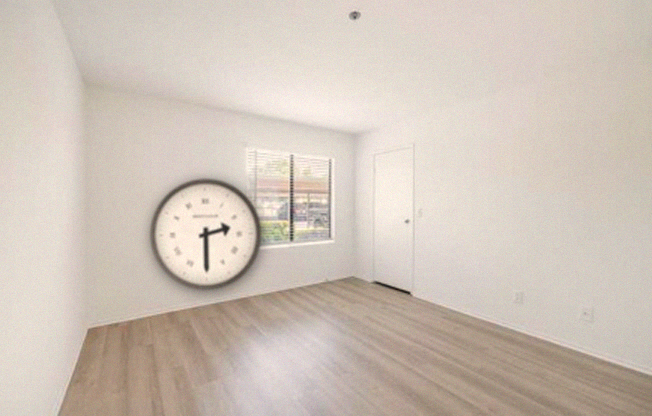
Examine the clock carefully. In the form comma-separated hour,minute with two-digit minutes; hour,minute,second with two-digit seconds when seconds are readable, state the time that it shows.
2,30
